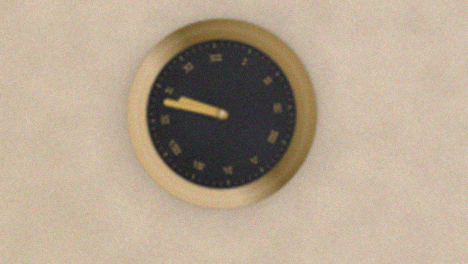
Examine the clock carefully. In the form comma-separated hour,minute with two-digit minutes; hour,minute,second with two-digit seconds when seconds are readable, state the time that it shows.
9,48
